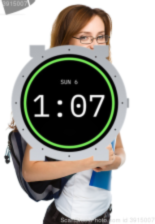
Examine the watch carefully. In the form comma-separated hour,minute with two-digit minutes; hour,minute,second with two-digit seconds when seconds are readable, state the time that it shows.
1,07
